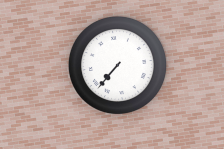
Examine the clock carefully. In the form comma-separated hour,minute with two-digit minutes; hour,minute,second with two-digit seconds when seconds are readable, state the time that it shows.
7,38
